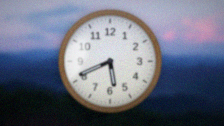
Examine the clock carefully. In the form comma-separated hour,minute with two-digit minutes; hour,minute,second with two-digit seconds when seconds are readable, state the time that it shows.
5,41
